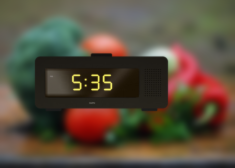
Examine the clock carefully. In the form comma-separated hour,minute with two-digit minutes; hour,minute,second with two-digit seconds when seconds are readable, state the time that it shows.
5,35
